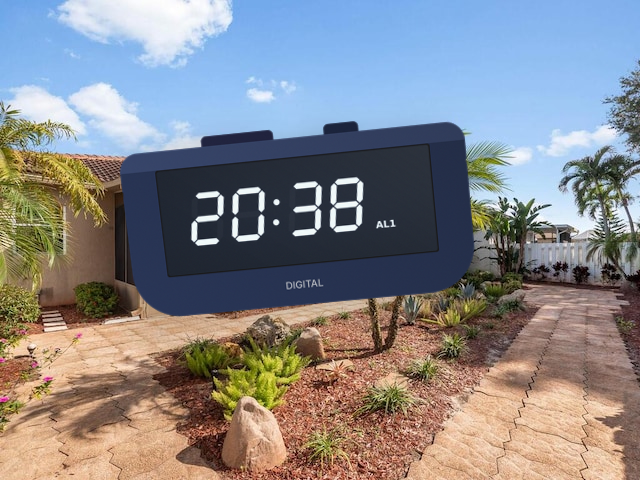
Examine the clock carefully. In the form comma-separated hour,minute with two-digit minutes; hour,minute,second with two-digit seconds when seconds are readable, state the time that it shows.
20,38
